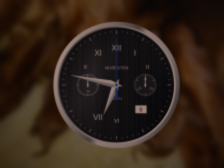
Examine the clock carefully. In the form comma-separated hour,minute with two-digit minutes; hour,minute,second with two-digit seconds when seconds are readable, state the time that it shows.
6,47
